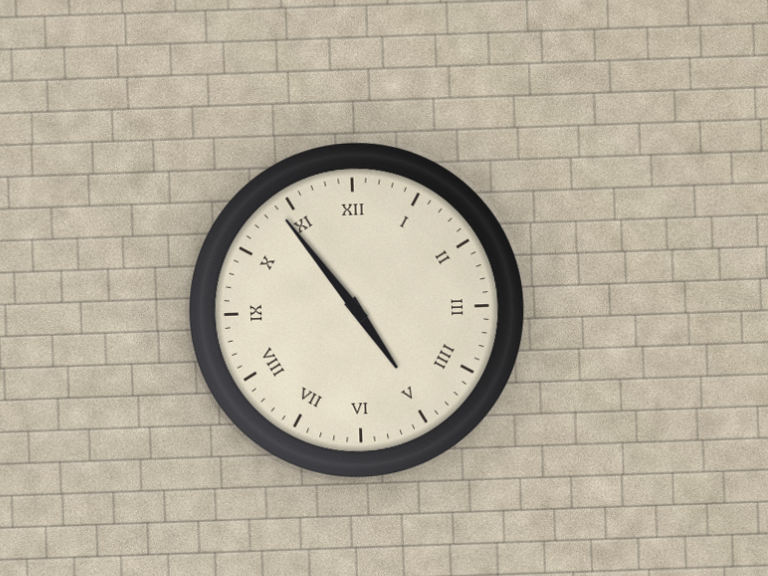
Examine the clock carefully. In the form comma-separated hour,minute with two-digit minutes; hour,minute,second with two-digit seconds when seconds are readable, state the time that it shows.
4,54
